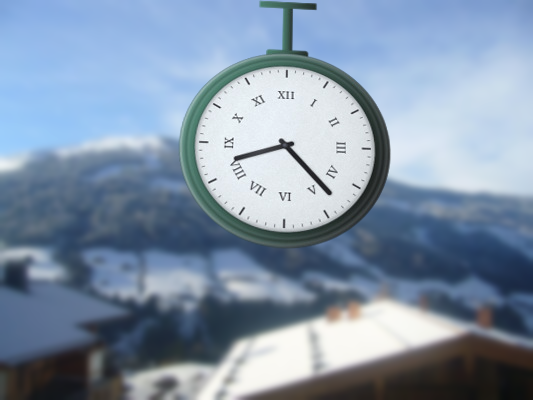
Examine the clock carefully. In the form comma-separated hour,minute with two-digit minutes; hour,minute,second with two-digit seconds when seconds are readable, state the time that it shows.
8,23
